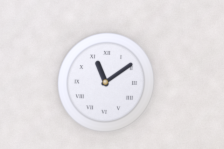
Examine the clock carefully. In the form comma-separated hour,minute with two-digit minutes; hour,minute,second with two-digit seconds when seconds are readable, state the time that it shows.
11,09
